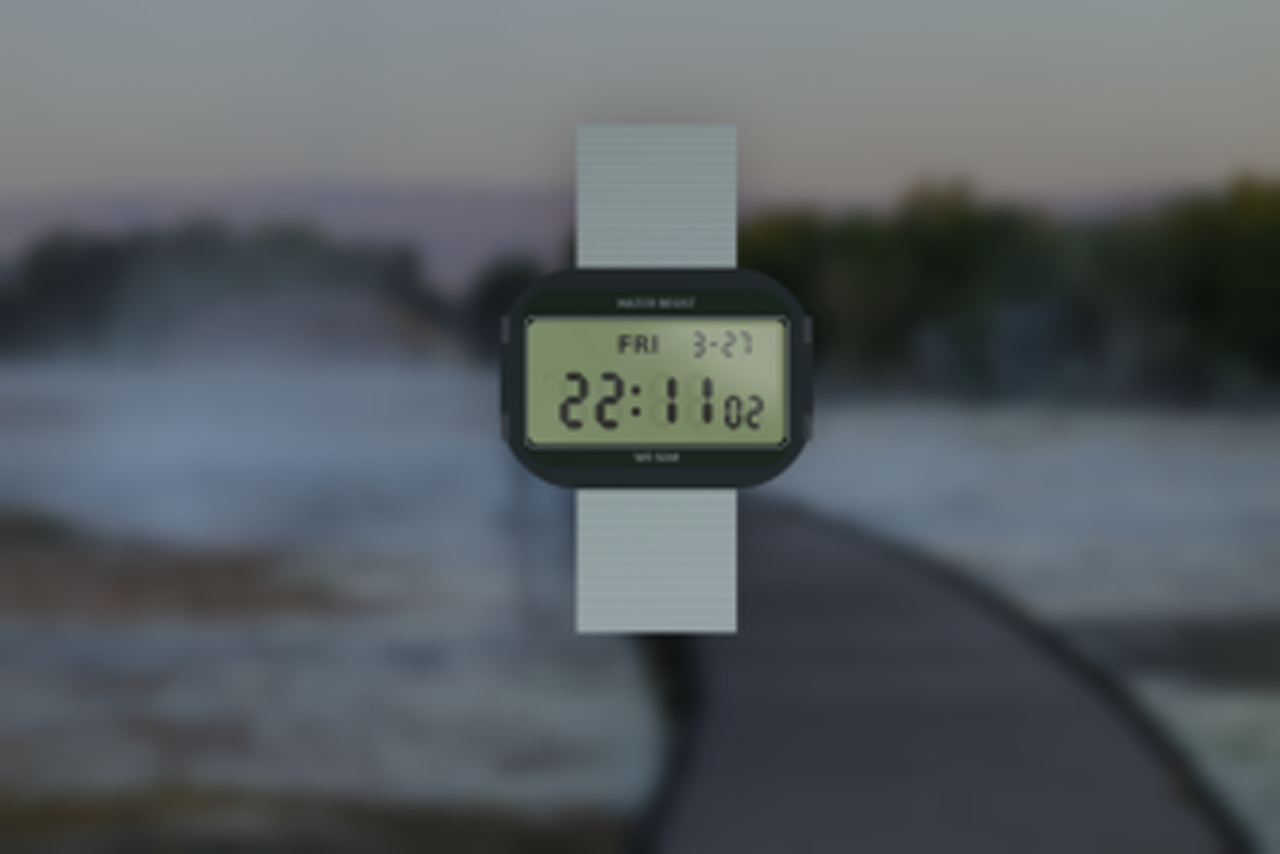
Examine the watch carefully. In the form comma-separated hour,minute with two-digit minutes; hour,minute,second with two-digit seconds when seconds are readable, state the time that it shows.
22,11,02
